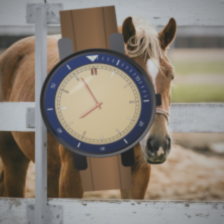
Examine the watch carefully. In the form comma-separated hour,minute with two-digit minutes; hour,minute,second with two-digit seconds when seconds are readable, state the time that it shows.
7,56
